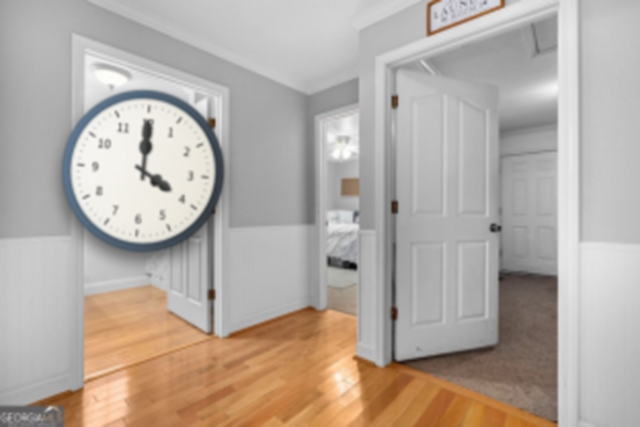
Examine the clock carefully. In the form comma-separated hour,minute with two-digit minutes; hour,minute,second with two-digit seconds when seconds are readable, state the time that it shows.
4,00
